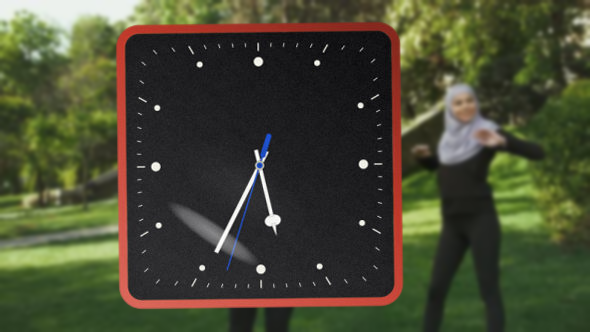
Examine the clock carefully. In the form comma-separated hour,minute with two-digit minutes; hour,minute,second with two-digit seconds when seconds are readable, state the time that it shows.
5,34,33
